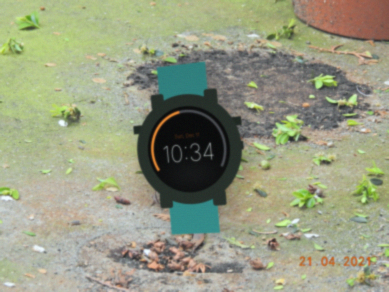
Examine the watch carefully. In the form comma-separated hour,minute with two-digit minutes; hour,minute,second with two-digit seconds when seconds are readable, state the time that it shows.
10,34
